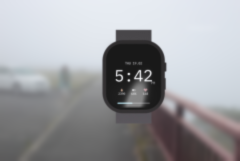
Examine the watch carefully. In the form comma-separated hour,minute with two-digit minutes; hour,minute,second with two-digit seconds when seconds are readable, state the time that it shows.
5,42
